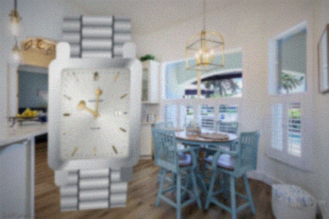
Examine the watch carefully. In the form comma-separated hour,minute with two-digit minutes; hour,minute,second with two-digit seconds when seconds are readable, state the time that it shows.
10,01
